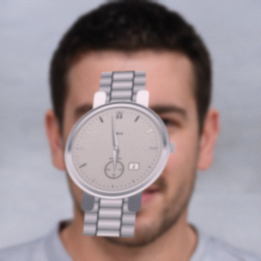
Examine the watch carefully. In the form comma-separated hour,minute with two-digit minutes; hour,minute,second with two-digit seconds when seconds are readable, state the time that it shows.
5,58
